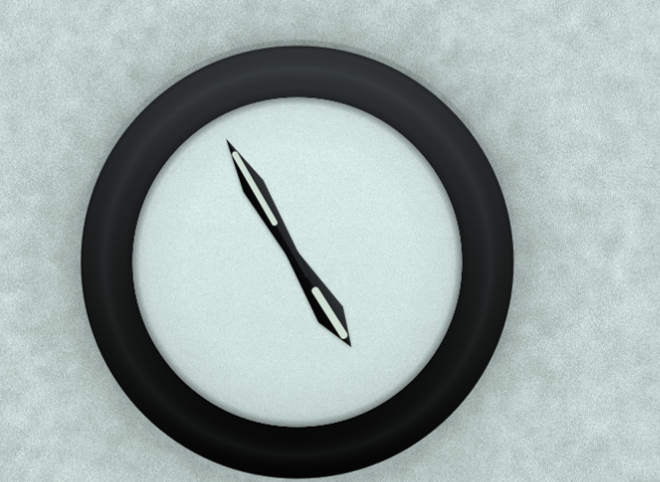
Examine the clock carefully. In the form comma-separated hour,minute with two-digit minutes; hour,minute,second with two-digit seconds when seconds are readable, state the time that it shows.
4,55
